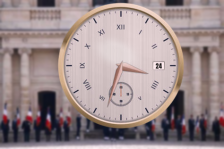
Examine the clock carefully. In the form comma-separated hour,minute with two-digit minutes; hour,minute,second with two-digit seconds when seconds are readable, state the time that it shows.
3,33
